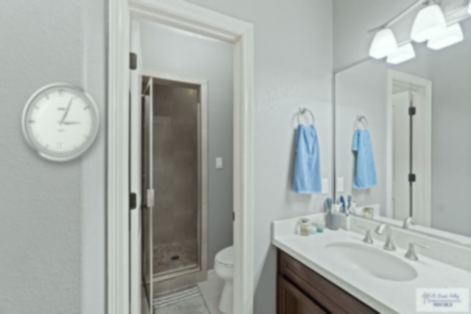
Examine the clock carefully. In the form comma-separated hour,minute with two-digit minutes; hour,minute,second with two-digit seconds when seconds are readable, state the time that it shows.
3,04
